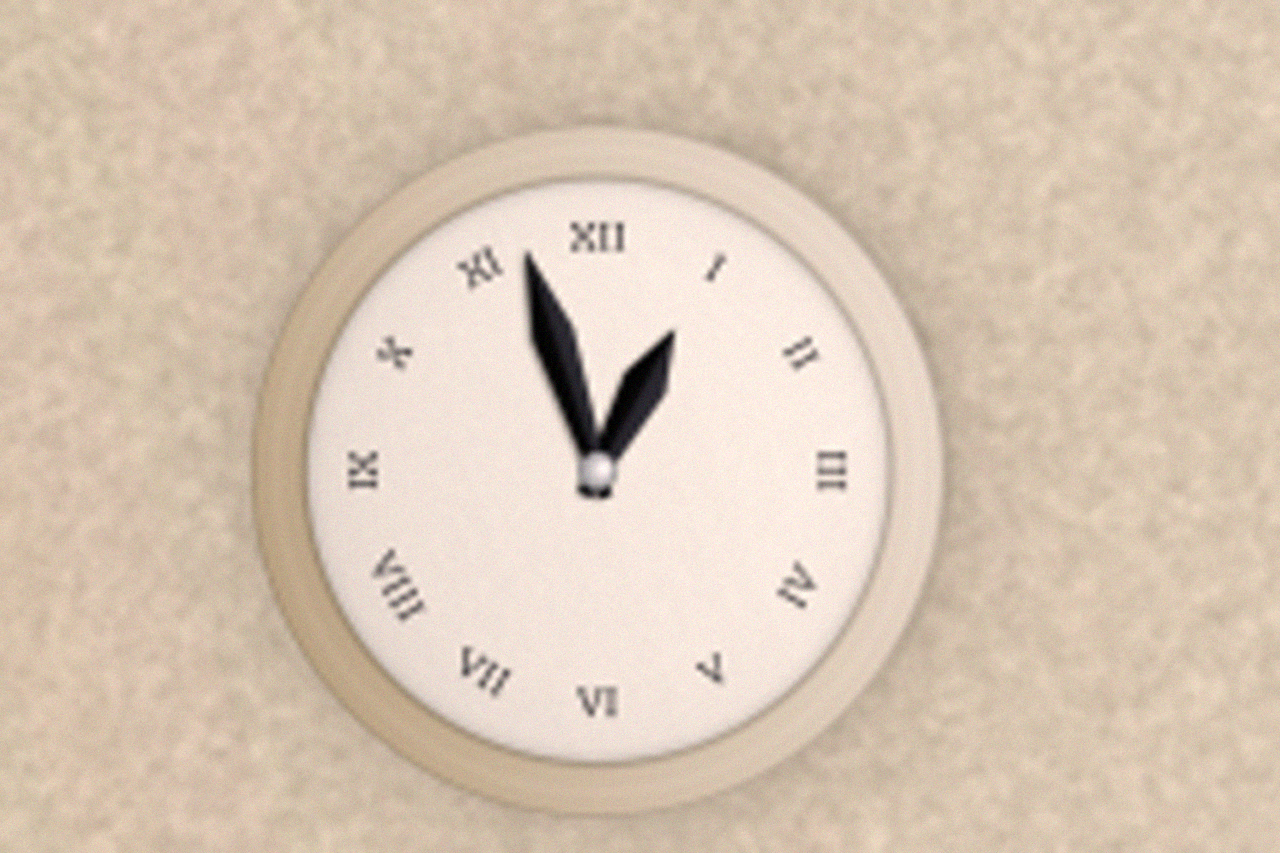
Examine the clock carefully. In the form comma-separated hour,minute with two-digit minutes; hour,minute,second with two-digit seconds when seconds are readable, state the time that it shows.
12,57
